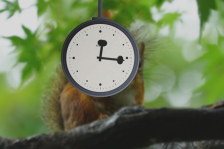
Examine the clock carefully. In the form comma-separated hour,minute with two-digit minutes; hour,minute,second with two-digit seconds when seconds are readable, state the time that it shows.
12,16
